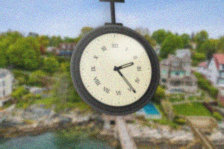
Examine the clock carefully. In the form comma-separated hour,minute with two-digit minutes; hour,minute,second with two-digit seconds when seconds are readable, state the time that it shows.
2,24
